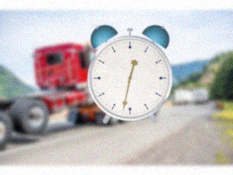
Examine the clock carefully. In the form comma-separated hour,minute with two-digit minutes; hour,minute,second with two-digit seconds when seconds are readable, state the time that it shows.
12,32
